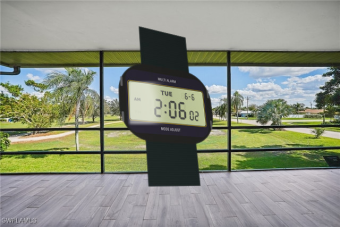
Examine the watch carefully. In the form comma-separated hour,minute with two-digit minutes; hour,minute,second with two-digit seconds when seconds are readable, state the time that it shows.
2,06,02
